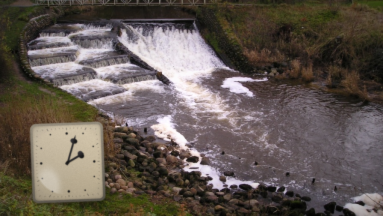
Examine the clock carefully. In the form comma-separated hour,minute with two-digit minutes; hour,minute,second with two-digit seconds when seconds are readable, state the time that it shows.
2,03
